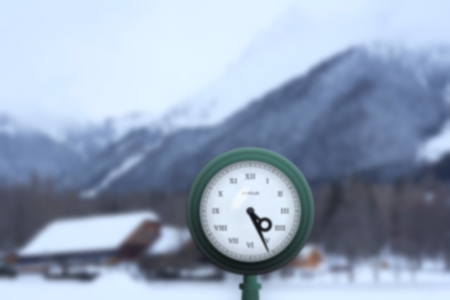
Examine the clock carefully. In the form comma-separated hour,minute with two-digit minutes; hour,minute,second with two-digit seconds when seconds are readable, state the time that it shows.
4,26
